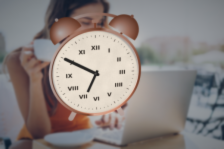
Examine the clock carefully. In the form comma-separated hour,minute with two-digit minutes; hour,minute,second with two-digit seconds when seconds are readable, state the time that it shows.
6,50
